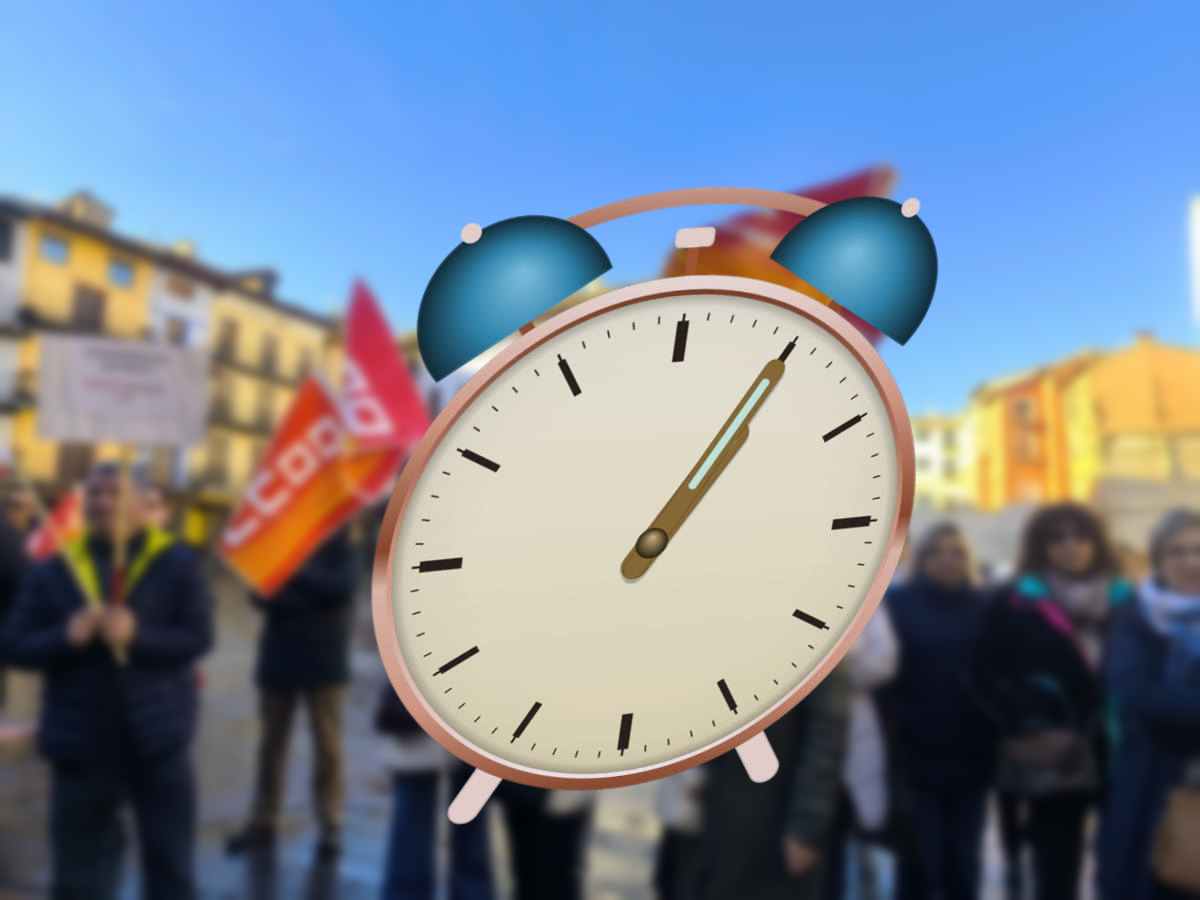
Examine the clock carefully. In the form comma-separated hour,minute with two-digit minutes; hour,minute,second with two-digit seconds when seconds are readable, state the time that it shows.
1,05
